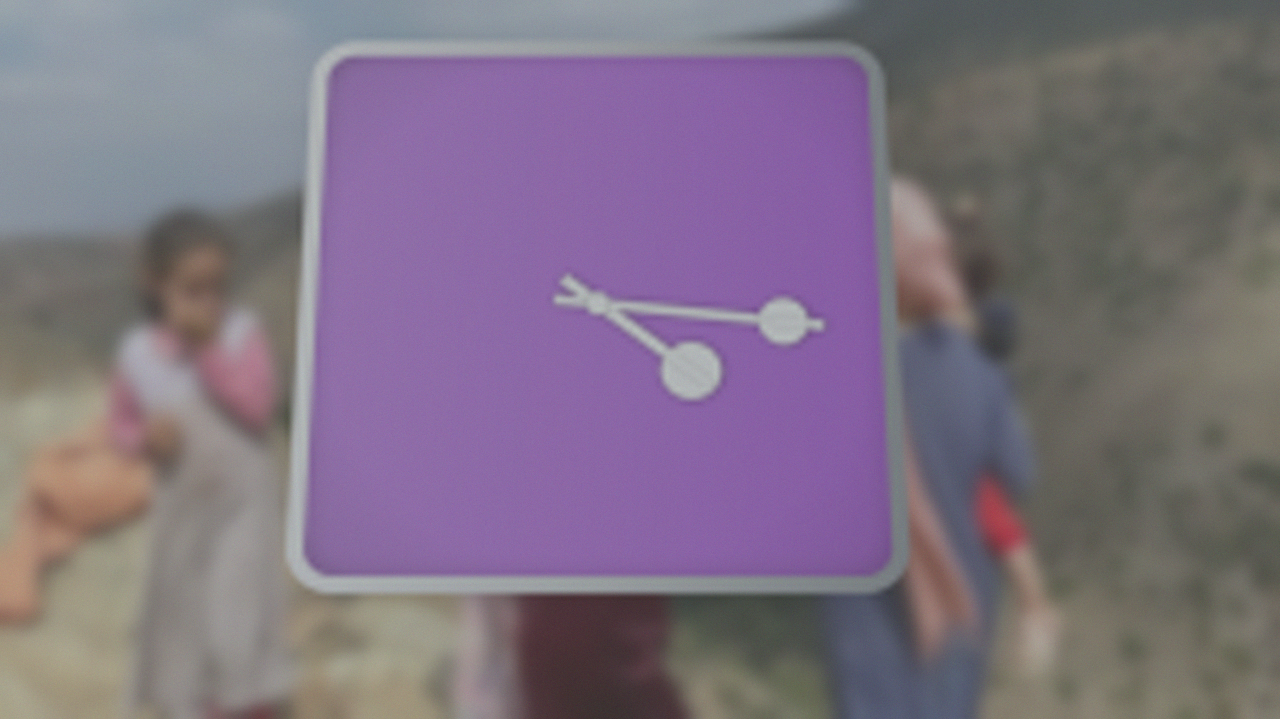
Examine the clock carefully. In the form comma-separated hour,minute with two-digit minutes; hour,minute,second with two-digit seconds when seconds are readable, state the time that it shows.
4,16
